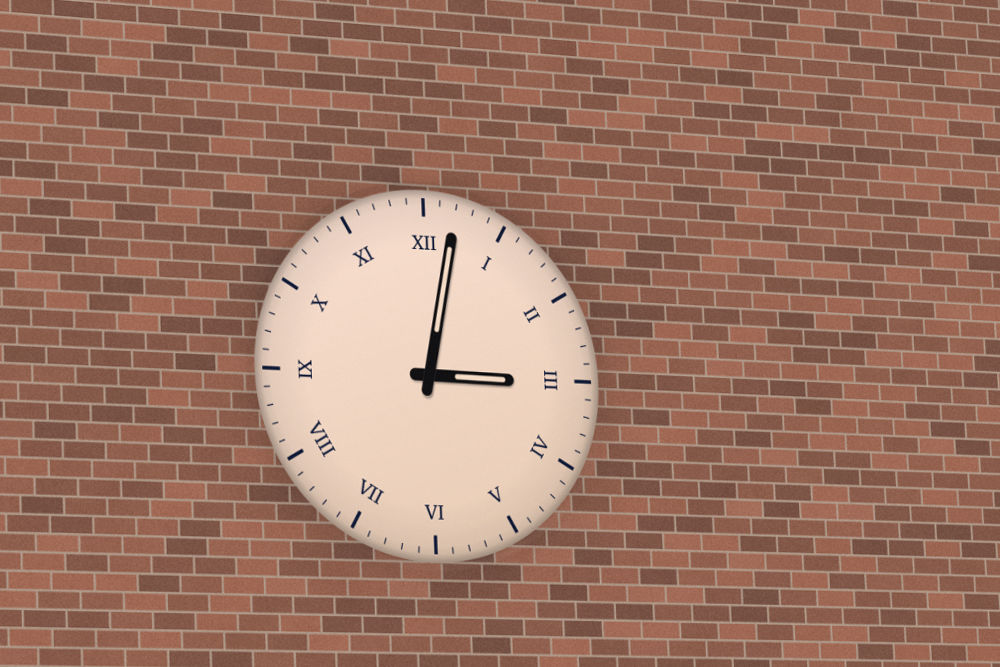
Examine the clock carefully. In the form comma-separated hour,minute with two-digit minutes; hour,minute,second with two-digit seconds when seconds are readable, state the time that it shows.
3,02
